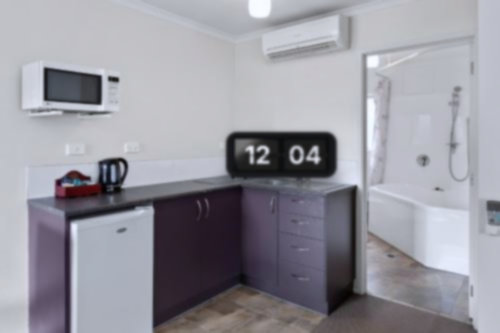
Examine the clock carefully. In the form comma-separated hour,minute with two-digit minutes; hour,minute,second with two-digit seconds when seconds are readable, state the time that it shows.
12,04
